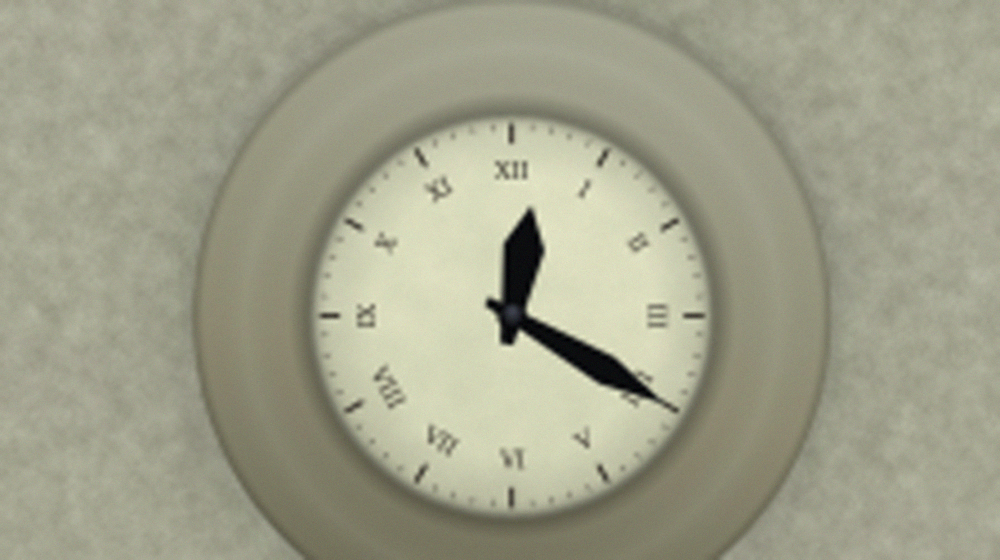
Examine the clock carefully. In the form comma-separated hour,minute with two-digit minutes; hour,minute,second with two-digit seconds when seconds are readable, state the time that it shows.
12,20
